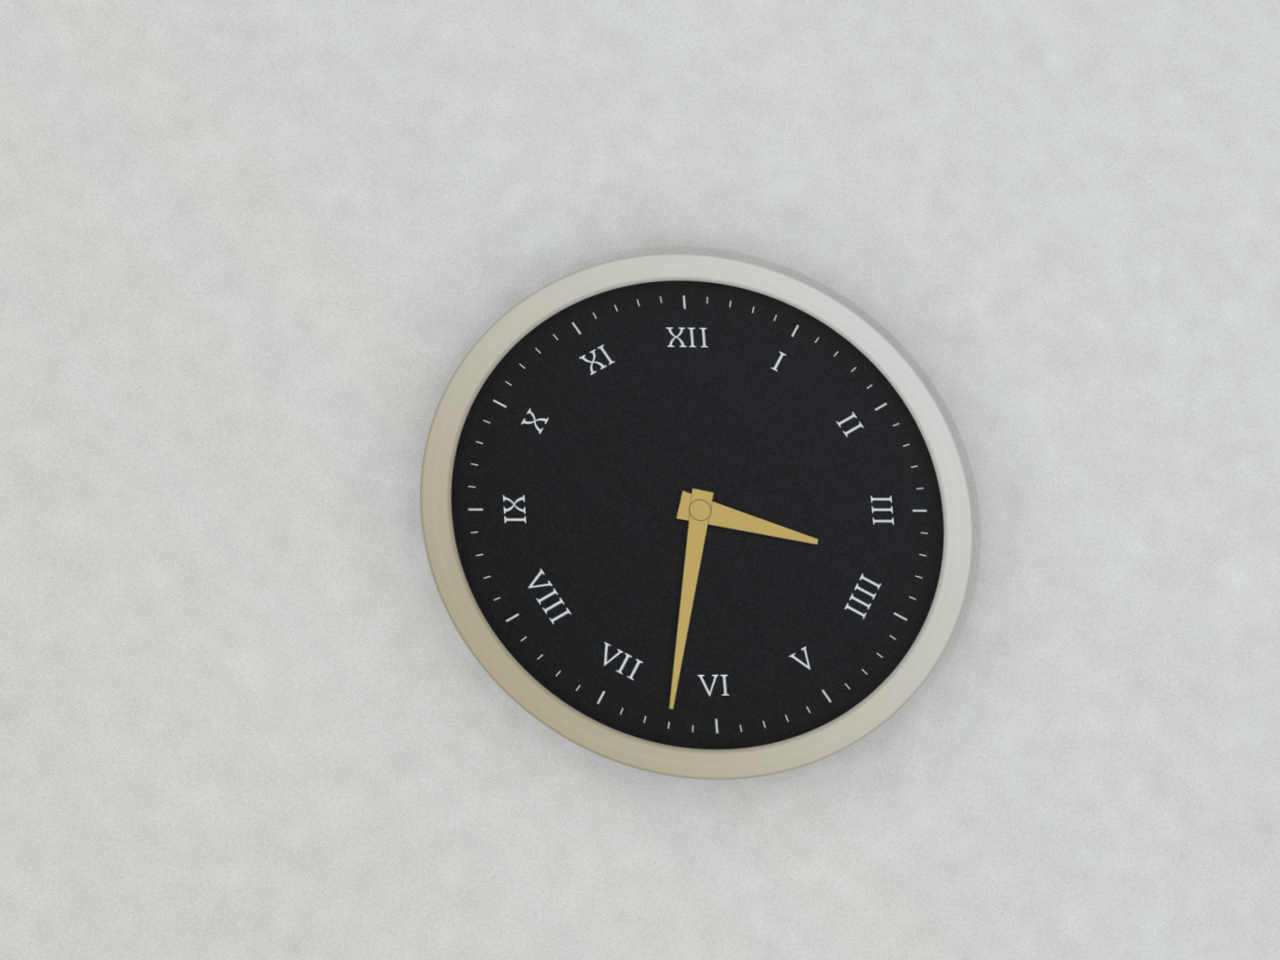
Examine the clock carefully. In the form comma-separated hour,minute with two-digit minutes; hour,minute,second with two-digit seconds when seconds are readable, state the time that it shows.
3,32
